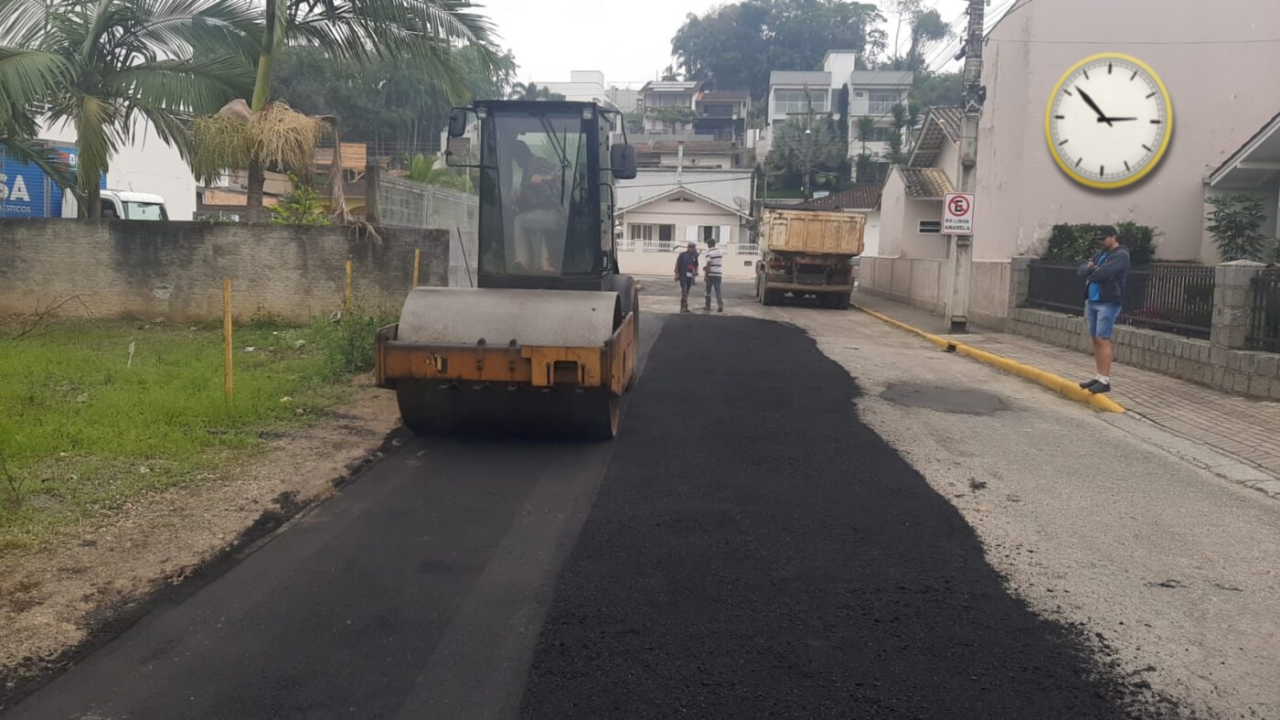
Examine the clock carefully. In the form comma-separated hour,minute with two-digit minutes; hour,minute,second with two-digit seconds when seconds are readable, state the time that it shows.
2,52
